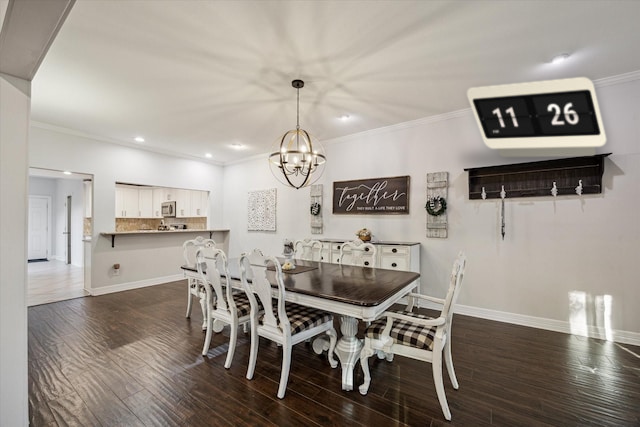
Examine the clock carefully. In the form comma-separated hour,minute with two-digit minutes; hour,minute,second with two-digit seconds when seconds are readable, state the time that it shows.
11,26
